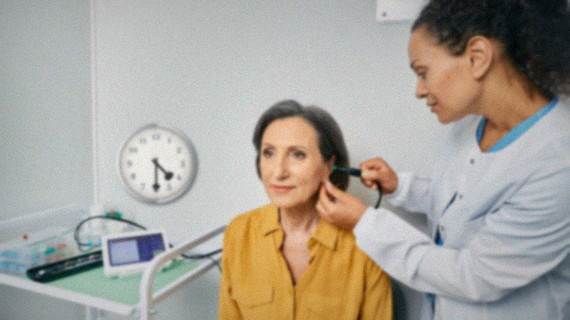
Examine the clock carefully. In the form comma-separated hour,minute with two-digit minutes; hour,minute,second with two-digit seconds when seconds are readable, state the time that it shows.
4,30
